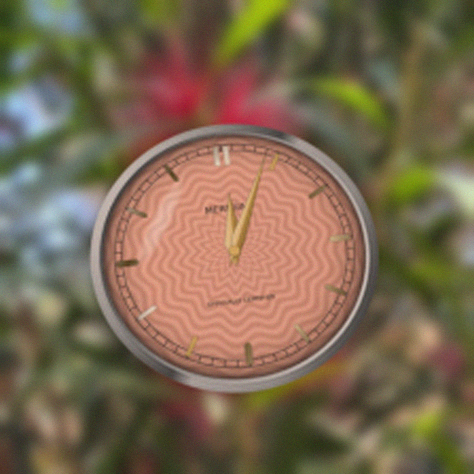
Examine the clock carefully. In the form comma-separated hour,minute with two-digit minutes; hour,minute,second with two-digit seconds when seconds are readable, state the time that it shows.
12,04
